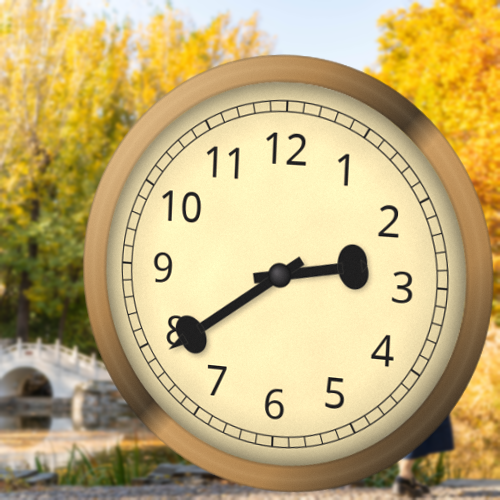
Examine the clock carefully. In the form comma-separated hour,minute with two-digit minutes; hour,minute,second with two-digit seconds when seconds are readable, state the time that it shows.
2,39
